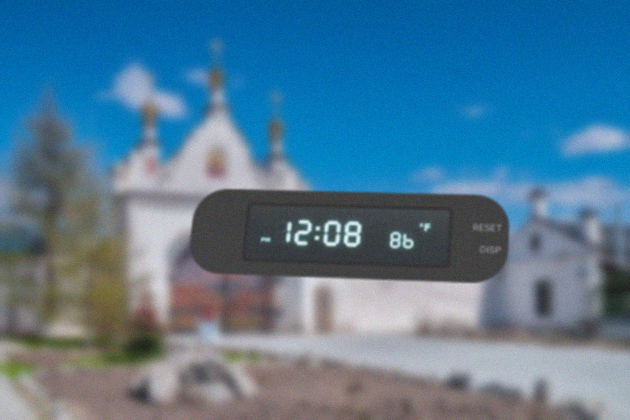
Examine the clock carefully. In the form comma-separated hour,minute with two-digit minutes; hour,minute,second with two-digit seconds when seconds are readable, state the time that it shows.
12,08
